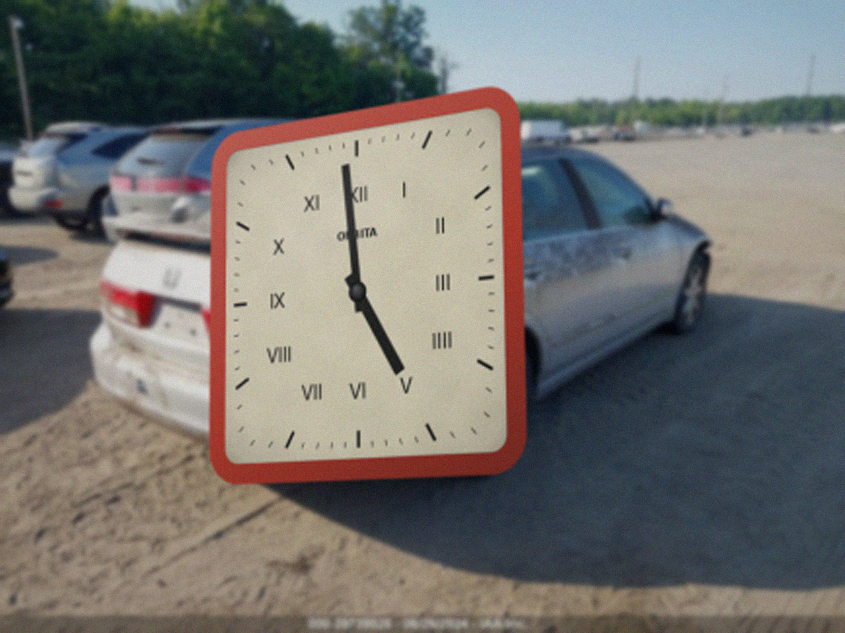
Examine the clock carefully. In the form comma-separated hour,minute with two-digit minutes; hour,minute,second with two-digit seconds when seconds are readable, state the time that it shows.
4,59
